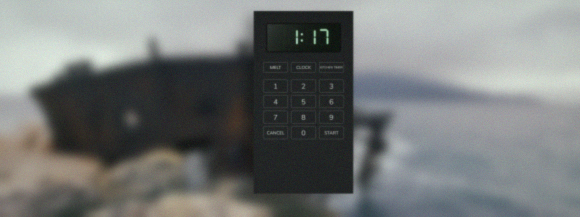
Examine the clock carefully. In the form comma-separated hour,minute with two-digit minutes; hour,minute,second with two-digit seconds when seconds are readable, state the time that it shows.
1,17
